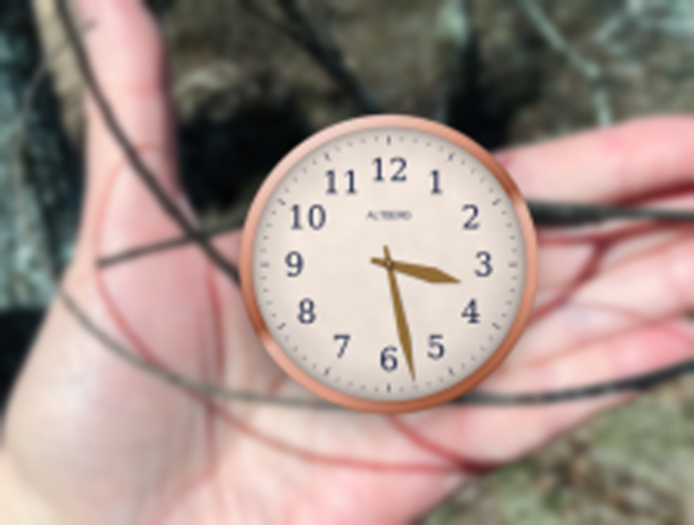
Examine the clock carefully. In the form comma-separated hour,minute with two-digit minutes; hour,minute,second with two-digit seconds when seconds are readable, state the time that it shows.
3,28
